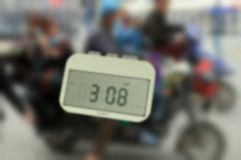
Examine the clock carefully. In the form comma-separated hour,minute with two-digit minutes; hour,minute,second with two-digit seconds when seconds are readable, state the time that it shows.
3,08
